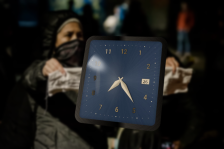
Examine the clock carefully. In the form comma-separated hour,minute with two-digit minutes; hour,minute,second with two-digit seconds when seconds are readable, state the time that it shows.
7,24
